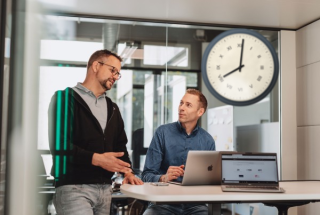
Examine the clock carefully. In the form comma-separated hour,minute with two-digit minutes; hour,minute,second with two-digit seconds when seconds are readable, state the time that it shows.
8,01
